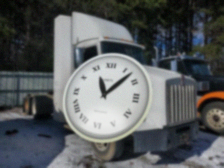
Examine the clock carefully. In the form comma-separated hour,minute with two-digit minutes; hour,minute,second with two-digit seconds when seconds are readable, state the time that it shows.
11,07
